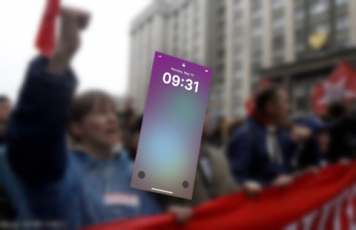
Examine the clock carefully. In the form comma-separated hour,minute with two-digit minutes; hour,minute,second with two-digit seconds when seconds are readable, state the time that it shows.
9,31
